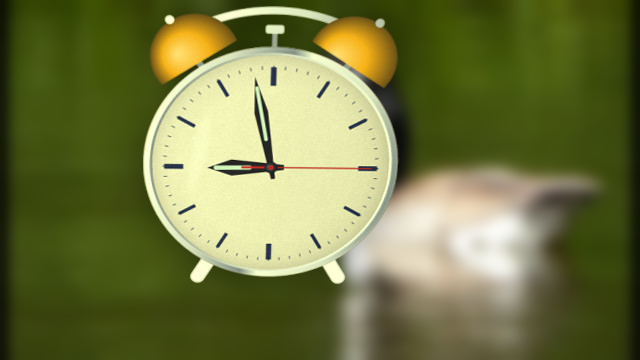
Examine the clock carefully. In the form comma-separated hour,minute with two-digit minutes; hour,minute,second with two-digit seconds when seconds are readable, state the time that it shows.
8,58,15
